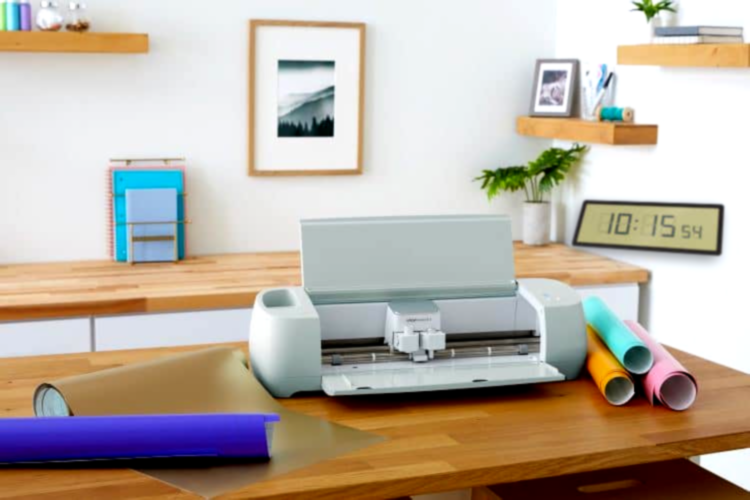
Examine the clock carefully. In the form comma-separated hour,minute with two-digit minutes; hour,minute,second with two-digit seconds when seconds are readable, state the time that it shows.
10,15,54
